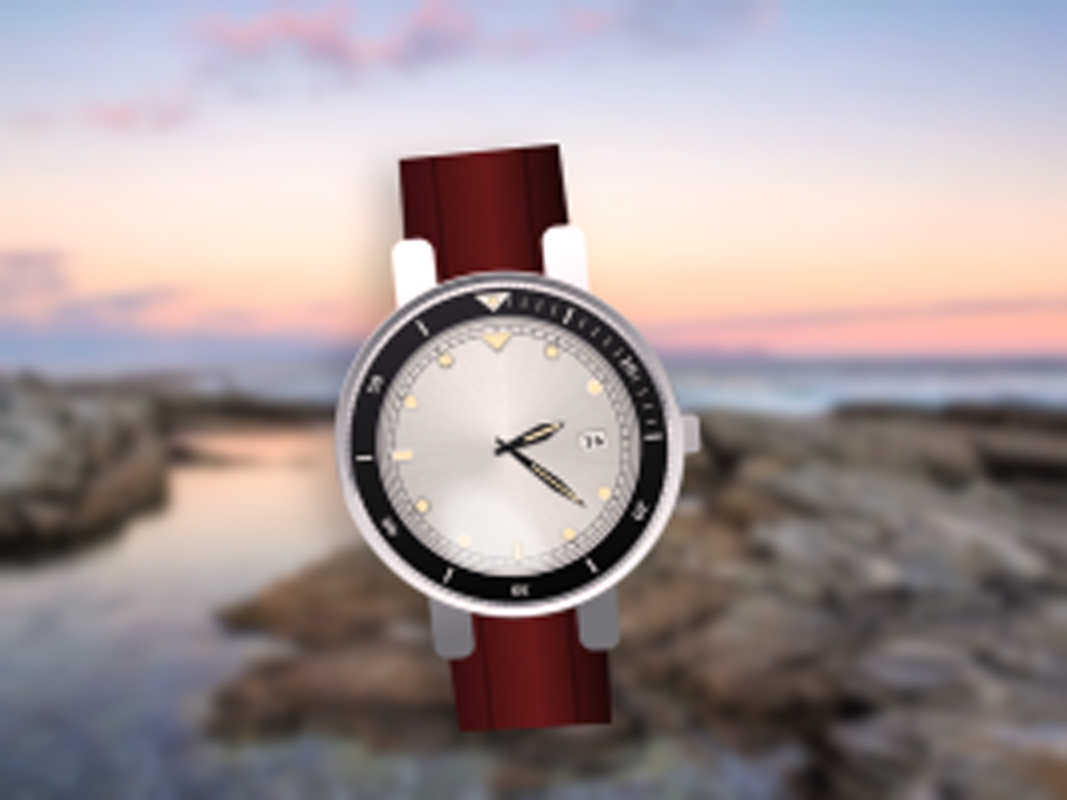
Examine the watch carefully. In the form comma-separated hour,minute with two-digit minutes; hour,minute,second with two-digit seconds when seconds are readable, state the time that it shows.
2,22
